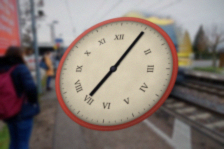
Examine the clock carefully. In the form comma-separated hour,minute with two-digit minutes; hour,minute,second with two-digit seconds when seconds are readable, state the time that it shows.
7,05
